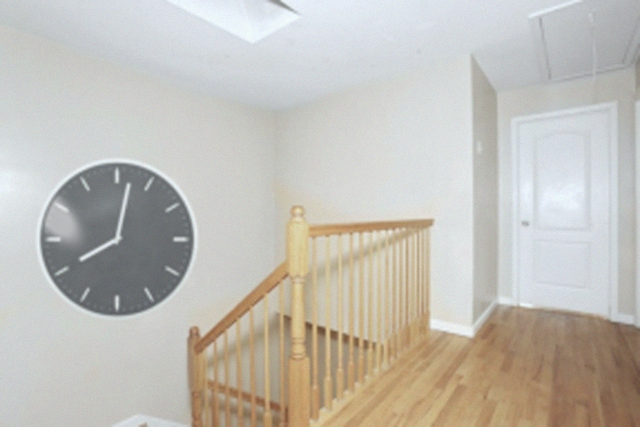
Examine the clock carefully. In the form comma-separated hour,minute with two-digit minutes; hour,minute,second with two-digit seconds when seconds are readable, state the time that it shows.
8,02
